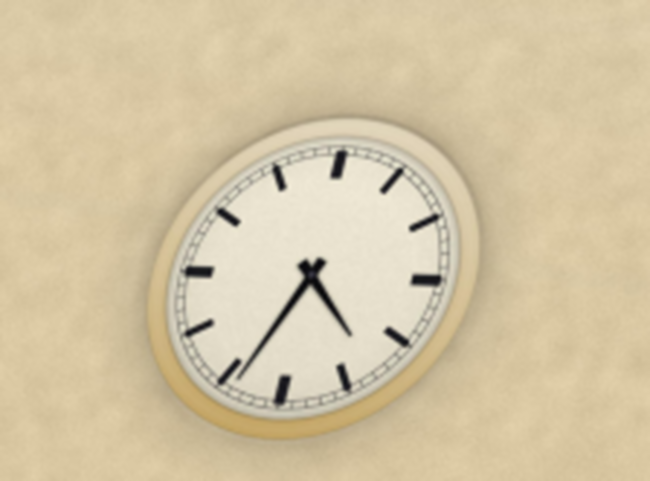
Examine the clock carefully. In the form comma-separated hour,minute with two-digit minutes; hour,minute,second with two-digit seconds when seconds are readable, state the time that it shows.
4,34
